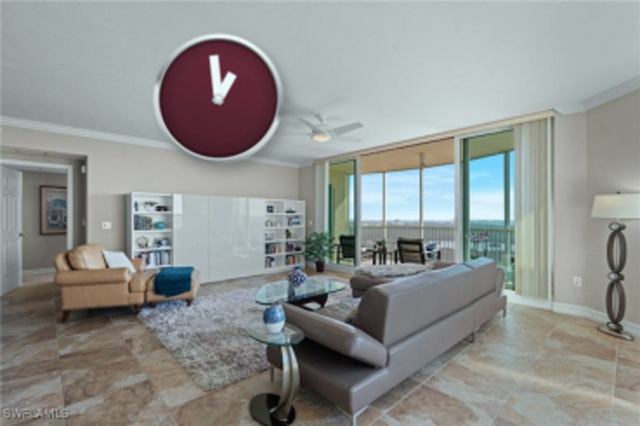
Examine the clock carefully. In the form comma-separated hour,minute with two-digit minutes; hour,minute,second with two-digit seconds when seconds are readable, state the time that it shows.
12,59
